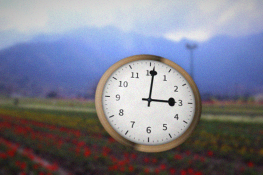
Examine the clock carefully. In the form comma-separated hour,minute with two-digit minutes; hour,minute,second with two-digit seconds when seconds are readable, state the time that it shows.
3,01
